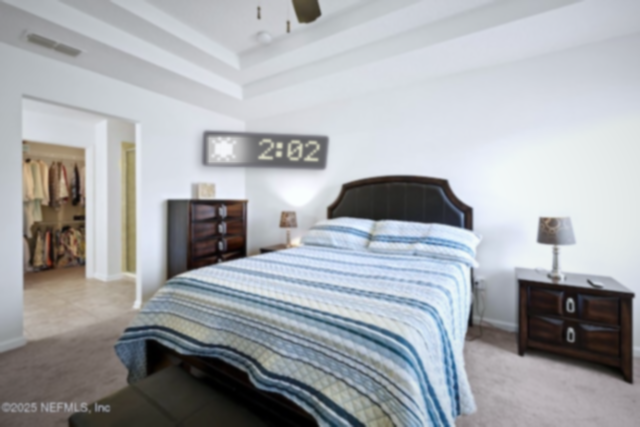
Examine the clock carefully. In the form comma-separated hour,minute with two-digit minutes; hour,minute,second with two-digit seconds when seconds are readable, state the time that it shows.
2,02
